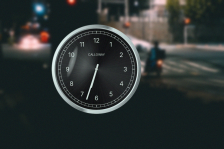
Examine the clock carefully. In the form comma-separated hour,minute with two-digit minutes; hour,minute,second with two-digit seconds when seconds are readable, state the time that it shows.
6,33
